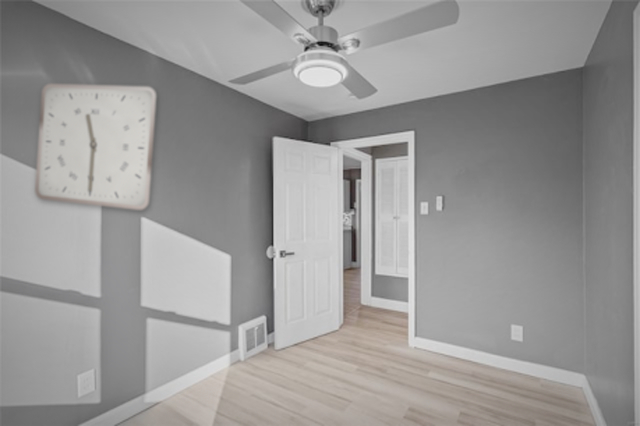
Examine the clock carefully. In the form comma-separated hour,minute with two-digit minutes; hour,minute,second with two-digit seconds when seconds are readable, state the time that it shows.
11,30
